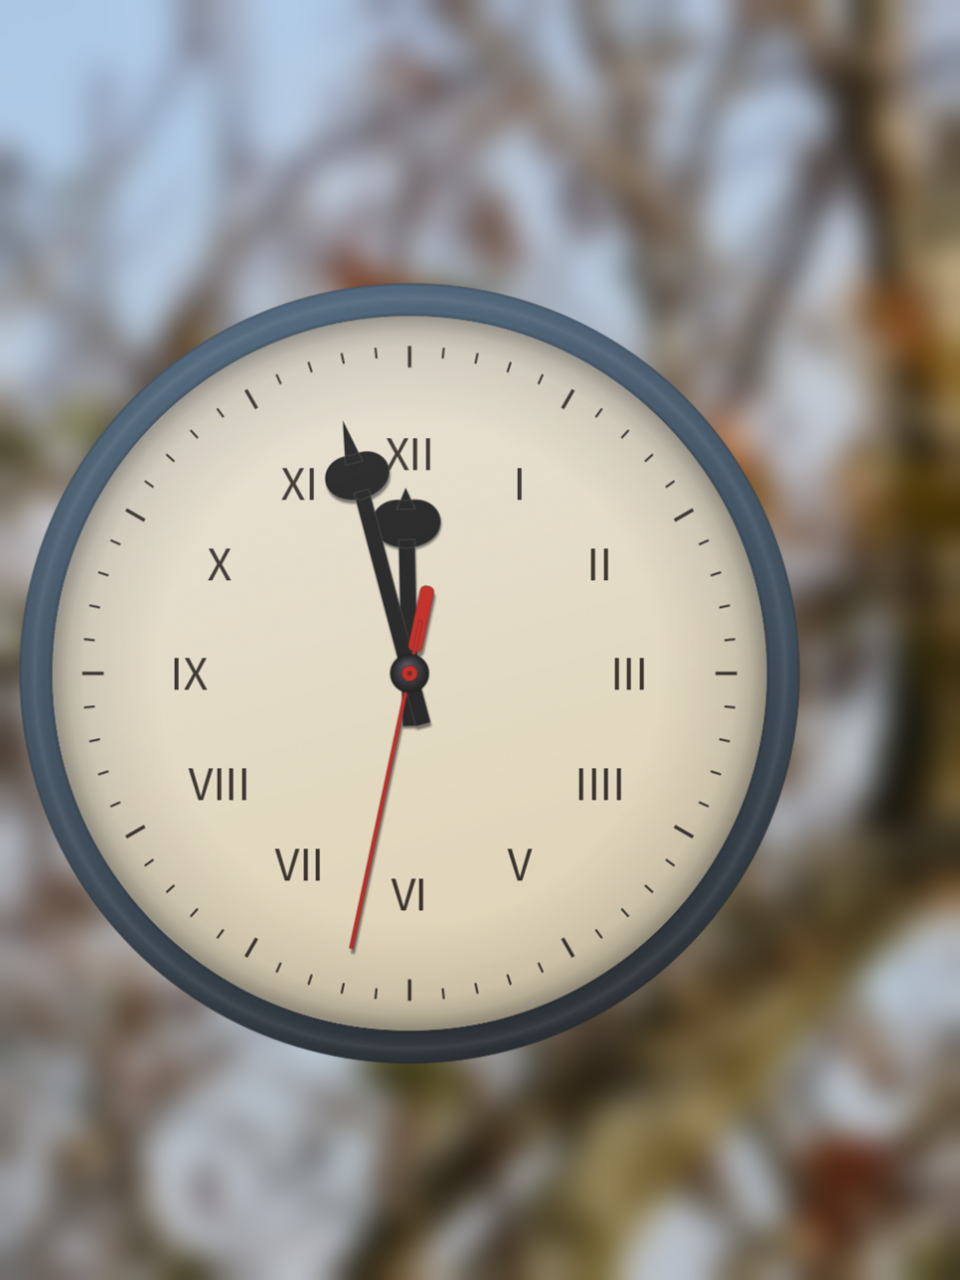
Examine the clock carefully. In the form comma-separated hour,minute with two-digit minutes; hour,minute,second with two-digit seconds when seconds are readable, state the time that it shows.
11,57,32
